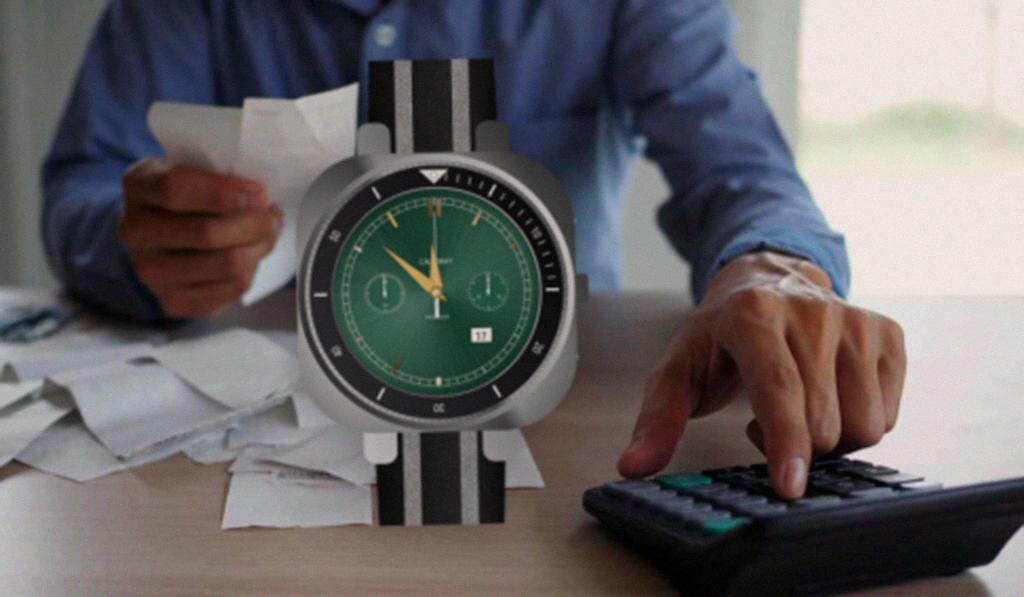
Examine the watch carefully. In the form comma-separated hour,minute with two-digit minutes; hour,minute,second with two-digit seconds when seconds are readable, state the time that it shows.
11,52
